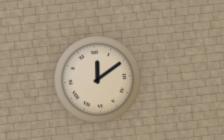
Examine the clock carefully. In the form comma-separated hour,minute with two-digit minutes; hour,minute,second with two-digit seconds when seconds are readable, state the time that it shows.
12,10
